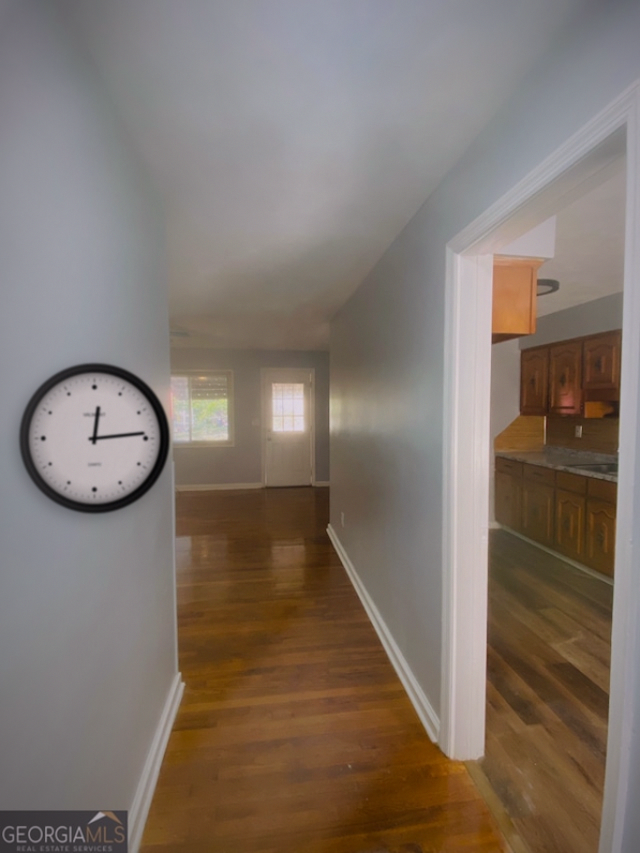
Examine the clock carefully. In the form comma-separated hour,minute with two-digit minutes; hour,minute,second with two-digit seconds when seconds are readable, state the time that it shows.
12,14
